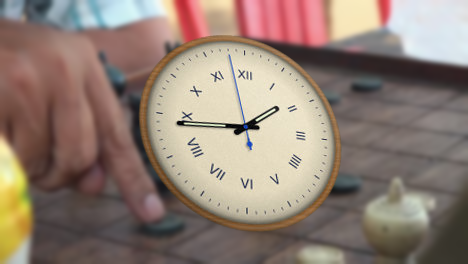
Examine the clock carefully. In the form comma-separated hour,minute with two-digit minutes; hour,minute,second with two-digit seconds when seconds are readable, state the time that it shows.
1,43,58
